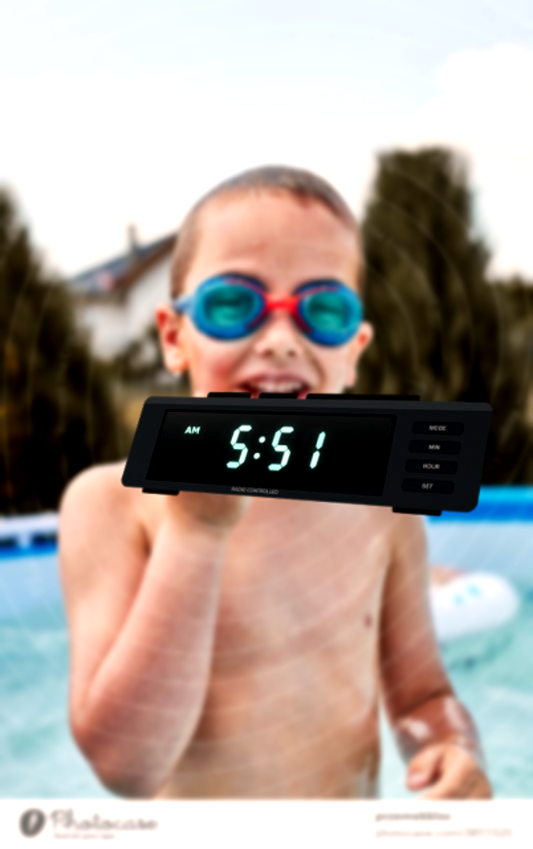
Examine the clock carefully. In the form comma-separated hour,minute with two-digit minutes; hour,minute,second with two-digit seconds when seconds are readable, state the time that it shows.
5,51
